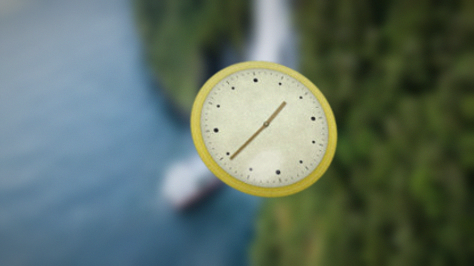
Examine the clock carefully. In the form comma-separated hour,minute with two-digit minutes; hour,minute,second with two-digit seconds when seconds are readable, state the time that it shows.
1,39
